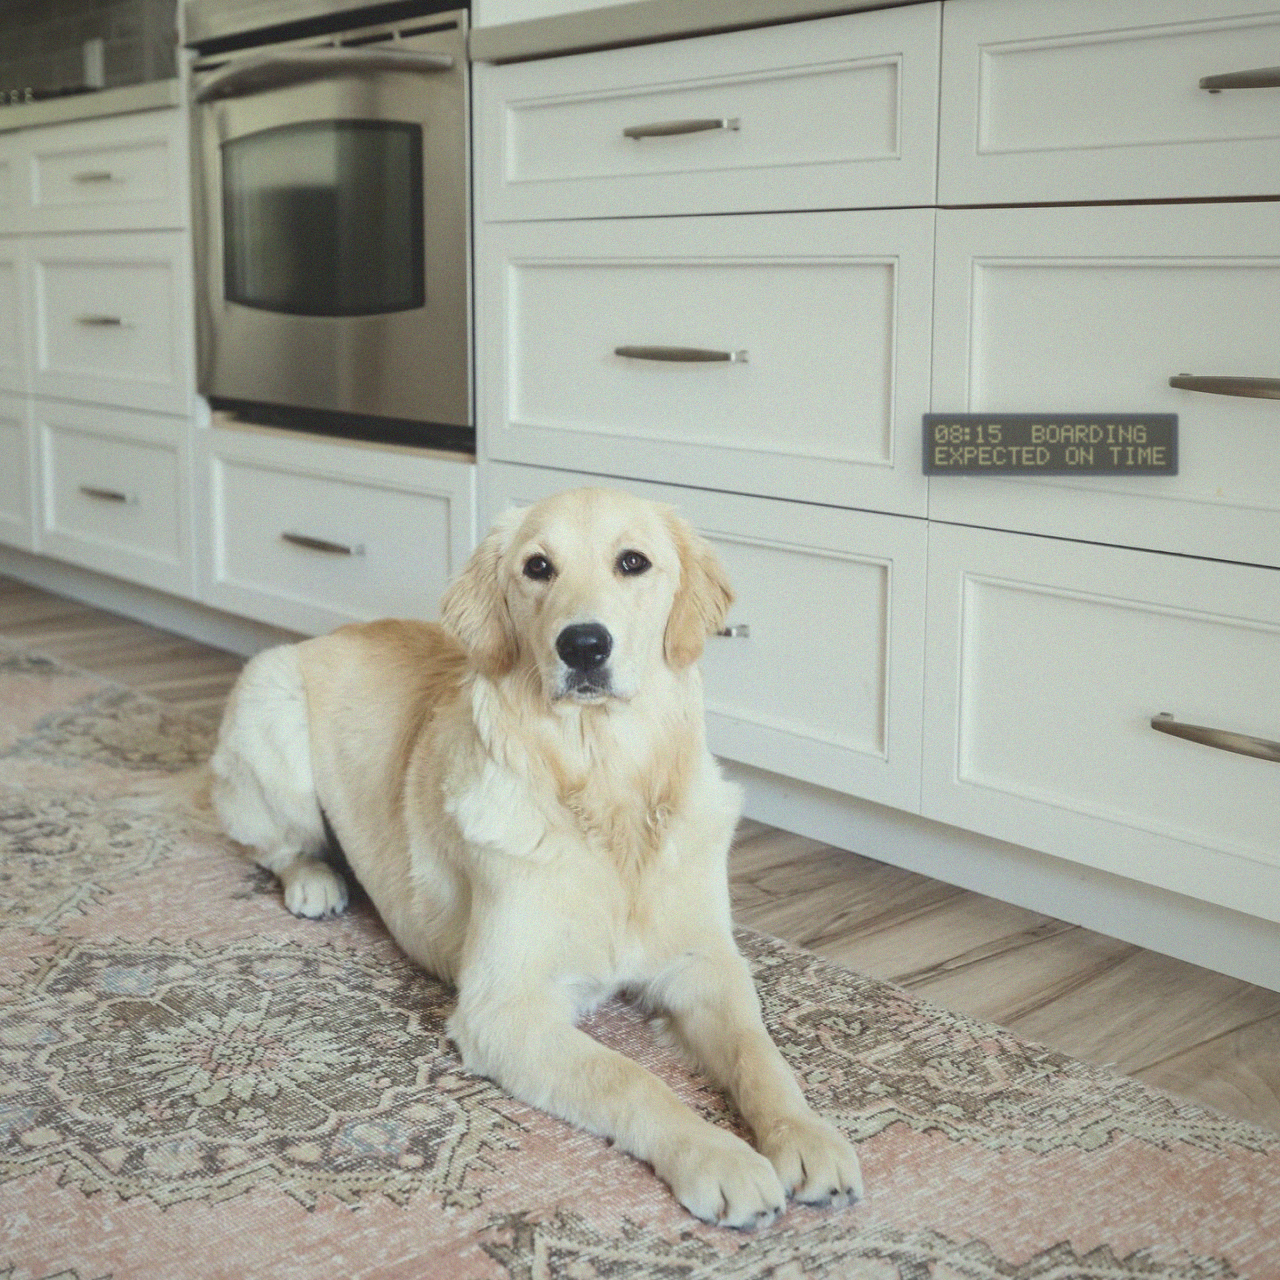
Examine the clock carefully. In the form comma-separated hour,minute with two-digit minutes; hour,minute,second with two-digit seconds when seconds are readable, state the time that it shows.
8,15
